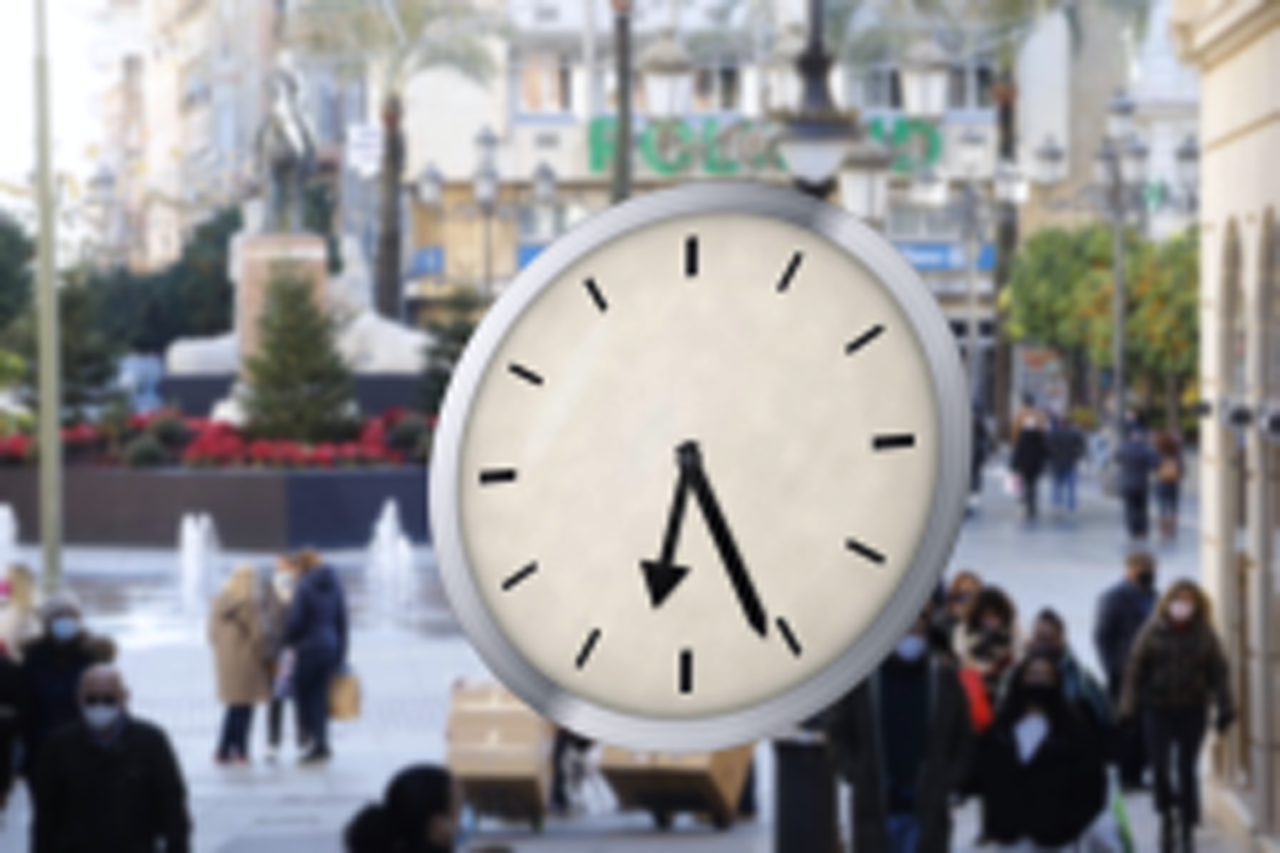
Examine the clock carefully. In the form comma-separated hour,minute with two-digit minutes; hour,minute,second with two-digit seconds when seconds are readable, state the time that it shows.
6,26
